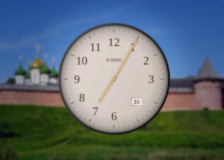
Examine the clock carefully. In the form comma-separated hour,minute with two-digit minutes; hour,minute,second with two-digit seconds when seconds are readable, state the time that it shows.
7,05
